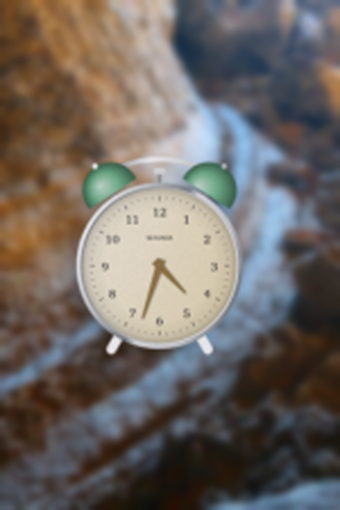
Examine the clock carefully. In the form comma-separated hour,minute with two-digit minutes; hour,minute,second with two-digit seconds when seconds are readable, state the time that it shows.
4,33
